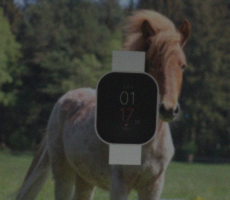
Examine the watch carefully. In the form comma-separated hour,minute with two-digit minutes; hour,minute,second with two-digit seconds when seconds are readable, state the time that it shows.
1,17
